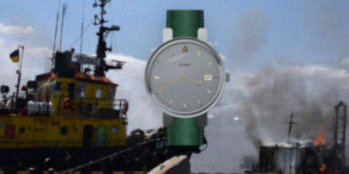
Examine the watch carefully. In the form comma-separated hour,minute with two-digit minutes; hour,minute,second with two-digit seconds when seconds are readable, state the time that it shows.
3,42
